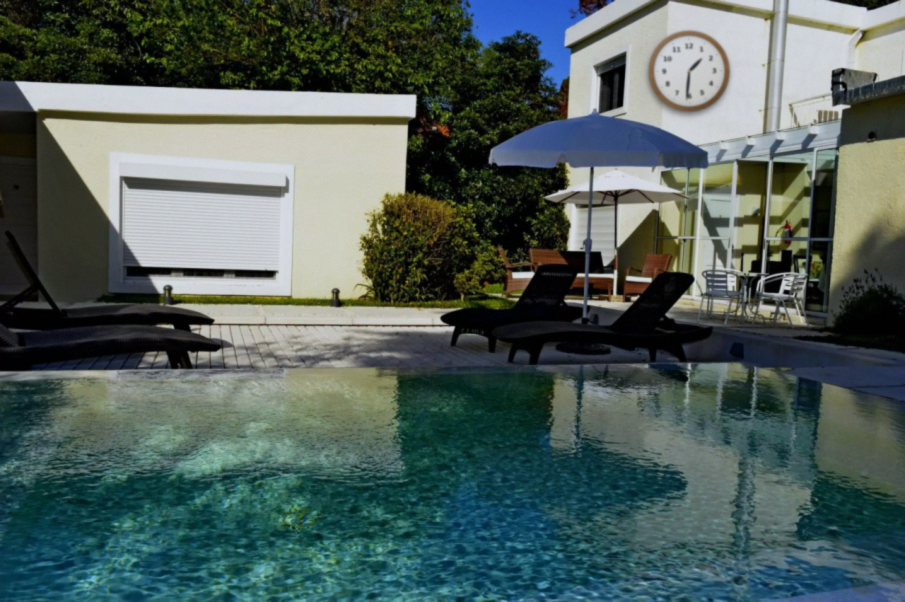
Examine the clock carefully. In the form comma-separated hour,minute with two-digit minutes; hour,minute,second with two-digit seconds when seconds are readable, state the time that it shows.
1,31
